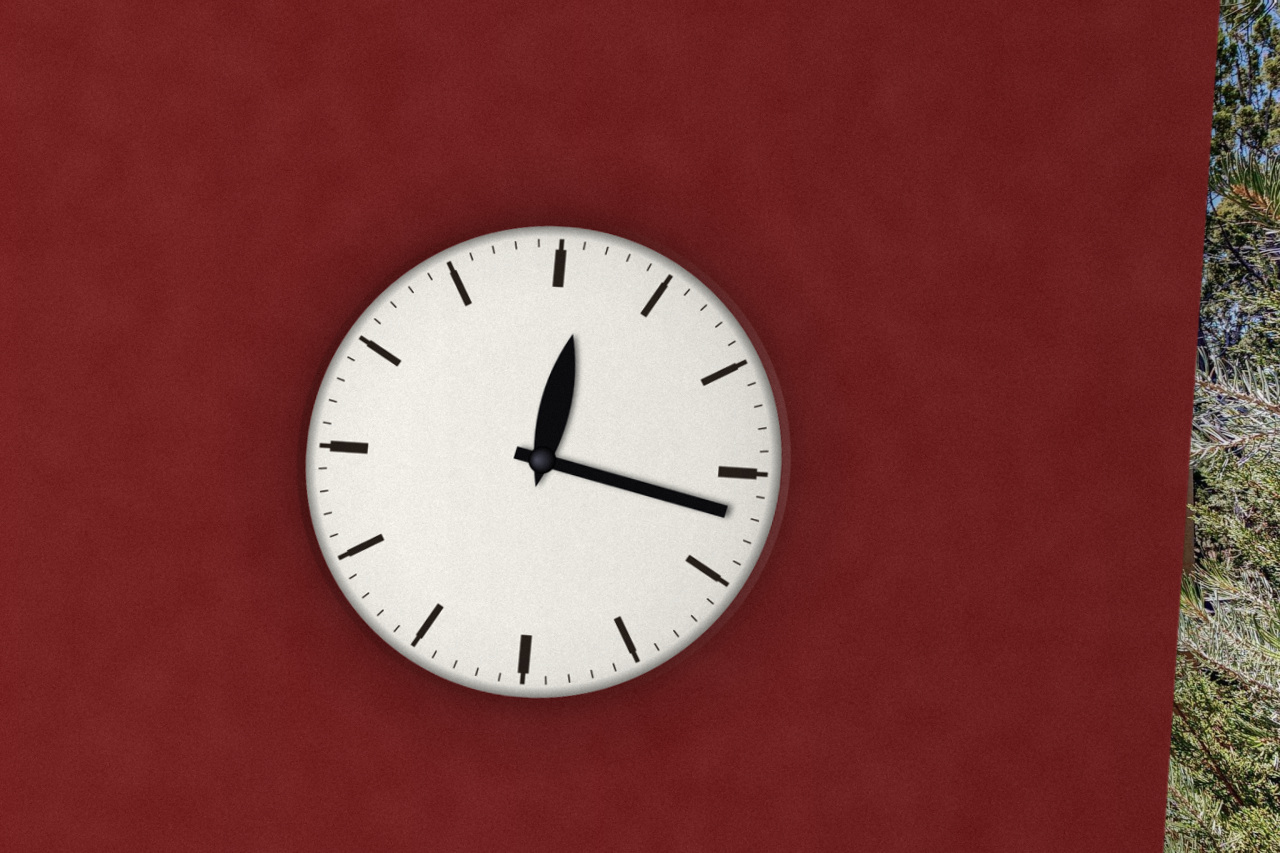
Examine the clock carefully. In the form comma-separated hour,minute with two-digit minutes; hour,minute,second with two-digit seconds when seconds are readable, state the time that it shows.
12,17
